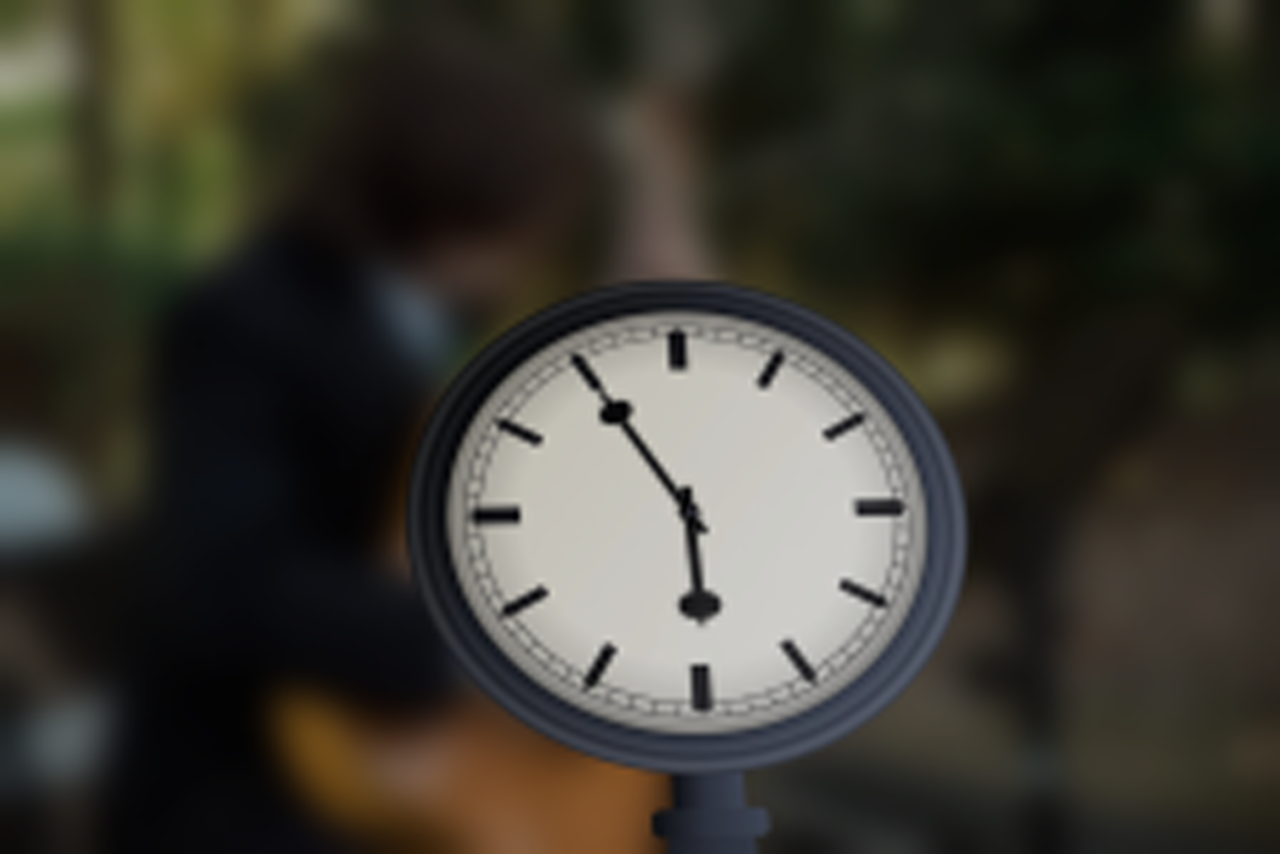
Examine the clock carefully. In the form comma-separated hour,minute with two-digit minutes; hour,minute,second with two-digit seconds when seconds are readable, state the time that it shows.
5,55
